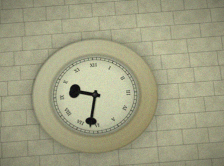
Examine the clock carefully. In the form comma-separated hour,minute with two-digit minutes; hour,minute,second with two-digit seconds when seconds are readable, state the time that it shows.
9,32
